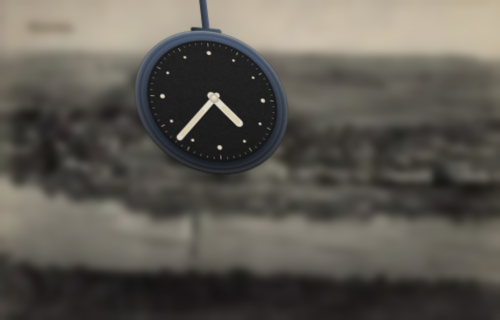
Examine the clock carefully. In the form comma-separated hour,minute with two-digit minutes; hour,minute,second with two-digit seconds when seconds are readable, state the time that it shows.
4,37
